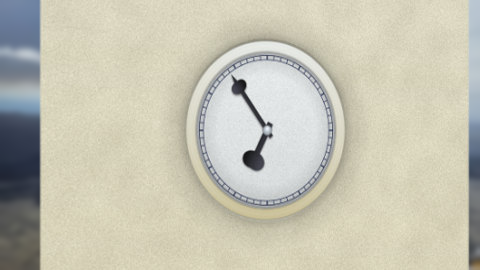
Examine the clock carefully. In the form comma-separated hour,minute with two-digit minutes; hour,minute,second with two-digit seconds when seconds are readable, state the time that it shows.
6,54
